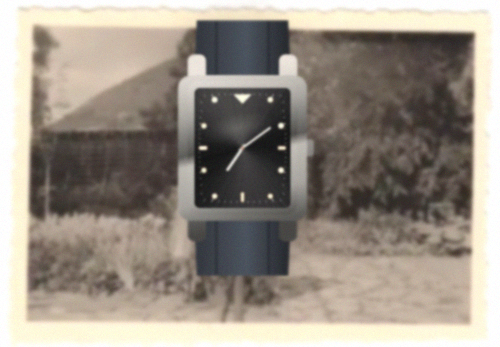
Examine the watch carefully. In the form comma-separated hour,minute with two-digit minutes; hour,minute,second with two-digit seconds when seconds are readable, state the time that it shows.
7,09
